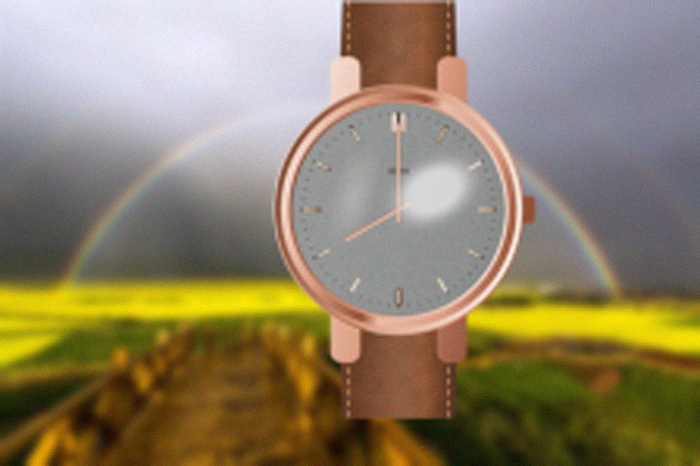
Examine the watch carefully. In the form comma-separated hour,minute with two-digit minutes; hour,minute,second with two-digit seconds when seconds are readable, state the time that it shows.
8,00
